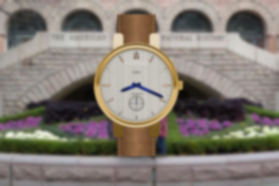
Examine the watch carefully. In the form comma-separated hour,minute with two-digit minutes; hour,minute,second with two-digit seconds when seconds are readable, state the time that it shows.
8,19
